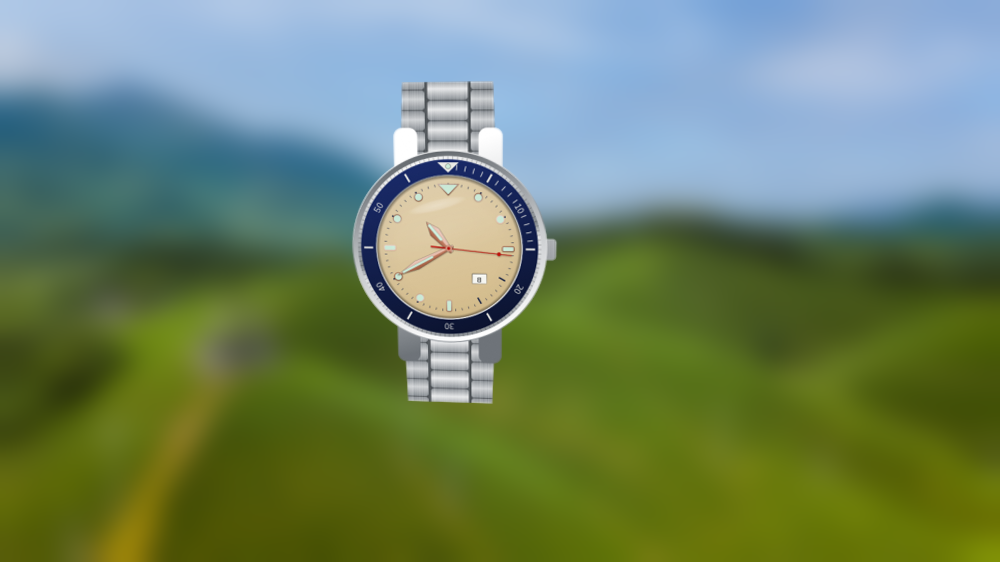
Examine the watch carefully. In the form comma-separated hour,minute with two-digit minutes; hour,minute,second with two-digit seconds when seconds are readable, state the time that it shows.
10,40,16
